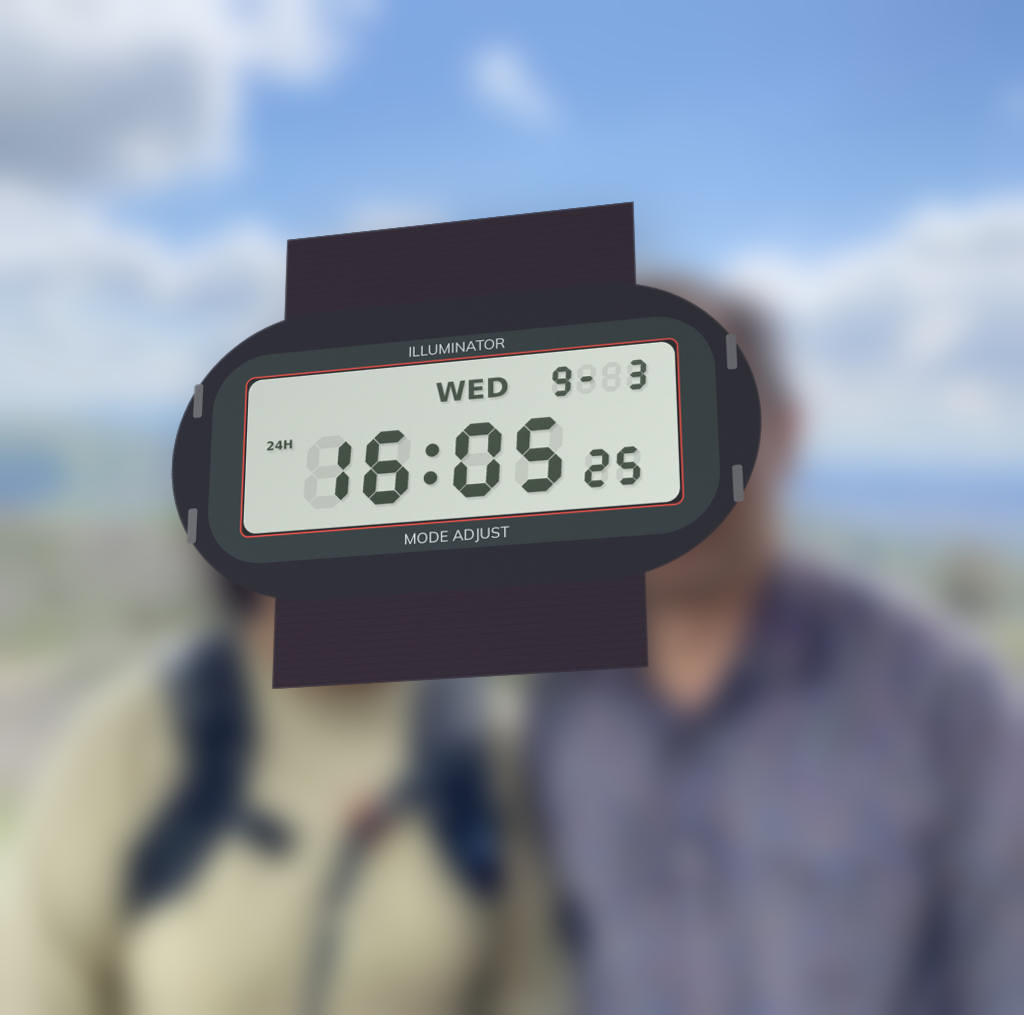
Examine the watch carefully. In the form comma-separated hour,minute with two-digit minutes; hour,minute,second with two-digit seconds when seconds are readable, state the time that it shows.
16,05,25
